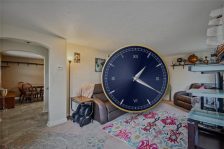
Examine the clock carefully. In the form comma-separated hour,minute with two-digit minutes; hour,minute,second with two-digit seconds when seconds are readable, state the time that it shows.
1,20
